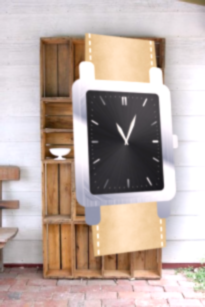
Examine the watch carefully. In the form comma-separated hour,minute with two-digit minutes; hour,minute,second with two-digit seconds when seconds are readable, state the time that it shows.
11,04
